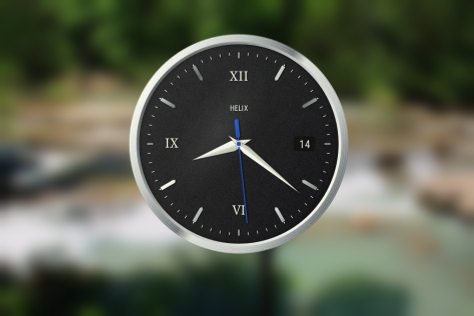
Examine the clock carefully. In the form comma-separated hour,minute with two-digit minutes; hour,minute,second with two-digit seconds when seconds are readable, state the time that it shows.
8,21,29
